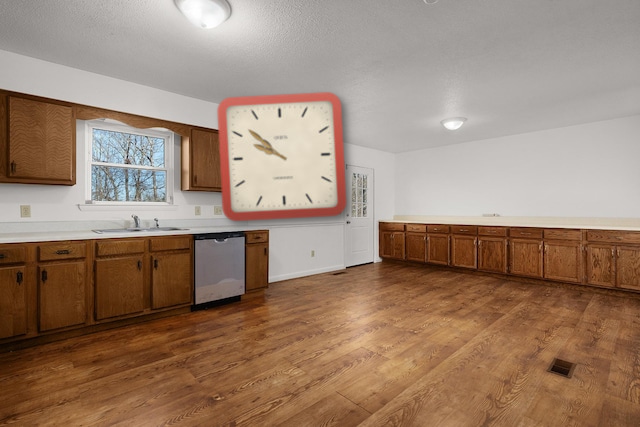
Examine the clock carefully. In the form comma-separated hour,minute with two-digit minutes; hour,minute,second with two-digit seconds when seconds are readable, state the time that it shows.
9,52
